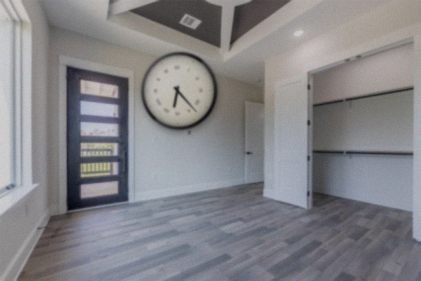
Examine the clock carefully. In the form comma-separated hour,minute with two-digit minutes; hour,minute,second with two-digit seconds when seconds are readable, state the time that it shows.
6,23
